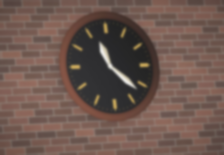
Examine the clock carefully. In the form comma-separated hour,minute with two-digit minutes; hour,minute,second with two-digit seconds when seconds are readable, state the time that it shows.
11,22
